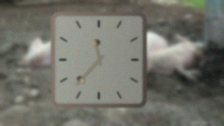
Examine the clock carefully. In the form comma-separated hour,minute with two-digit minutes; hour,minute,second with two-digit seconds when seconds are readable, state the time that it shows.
11,37
